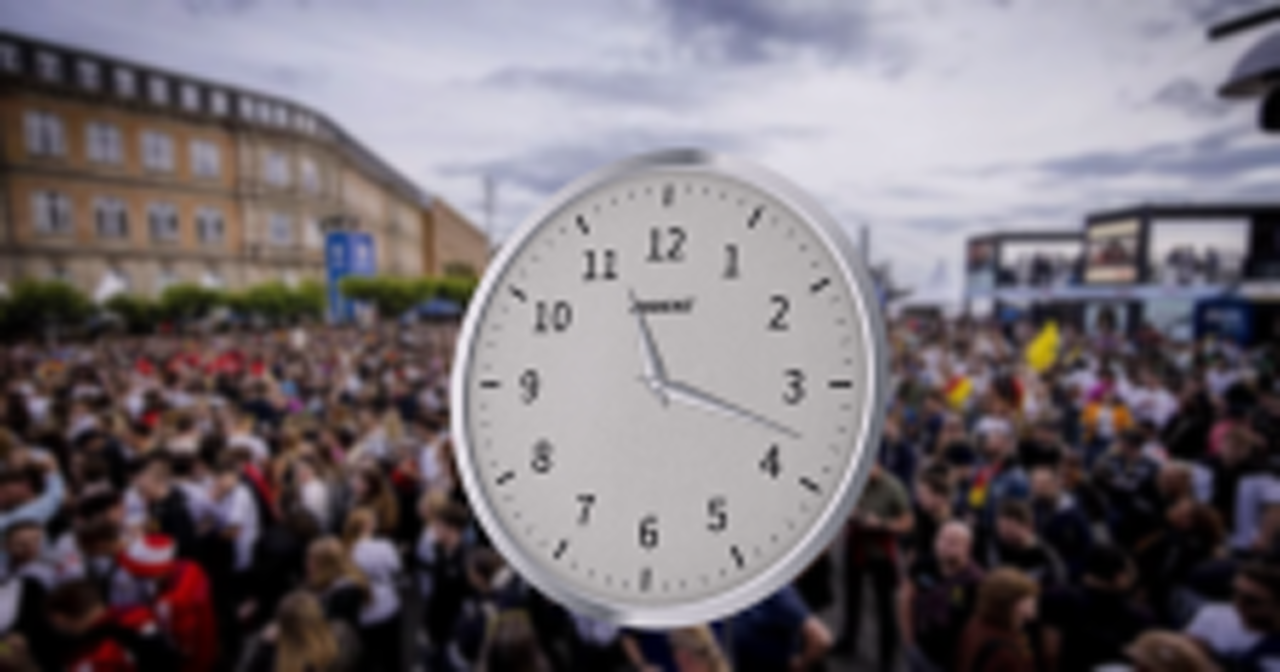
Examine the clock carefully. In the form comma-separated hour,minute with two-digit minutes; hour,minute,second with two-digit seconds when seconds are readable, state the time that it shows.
11,18
